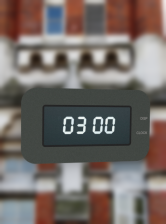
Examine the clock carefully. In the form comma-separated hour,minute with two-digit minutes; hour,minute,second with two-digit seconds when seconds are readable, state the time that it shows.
3,00
